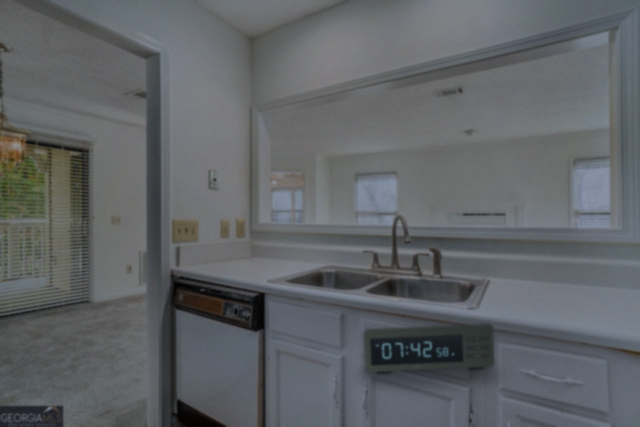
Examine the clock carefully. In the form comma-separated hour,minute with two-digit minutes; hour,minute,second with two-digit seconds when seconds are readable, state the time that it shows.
7,42
